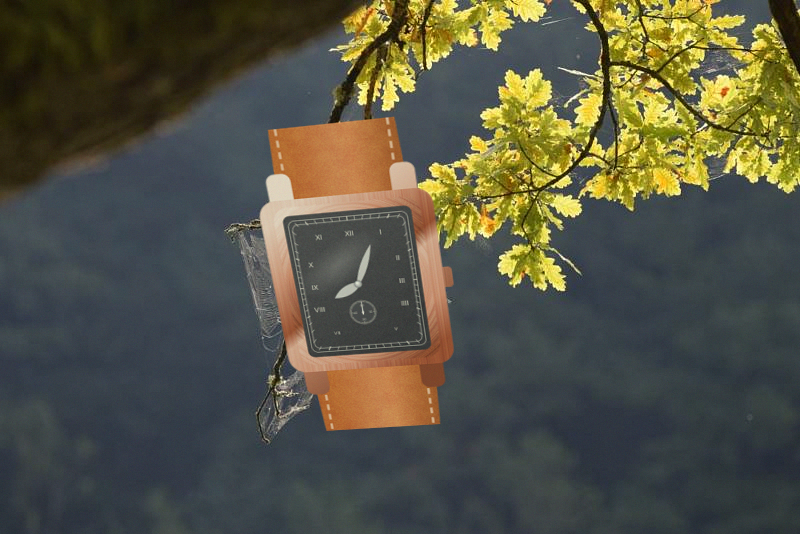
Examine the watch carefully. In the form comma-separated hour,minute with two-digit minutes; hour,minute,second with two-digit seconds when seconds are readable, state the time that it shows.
8,04
